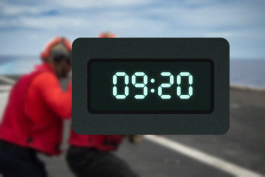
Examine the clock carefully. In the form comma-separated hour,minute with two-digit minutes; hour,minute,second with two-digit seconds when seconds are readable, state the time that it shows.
9,20
